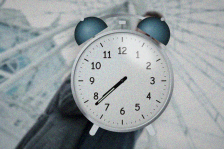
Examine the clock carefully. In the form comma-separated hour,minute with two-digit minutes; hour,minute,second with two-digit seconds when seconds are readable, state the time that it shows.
7,38
